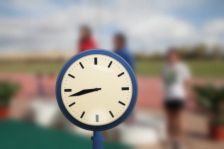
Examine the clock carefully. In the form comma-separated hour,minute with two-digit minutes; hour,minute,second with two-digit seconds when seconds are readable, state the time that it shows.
8,43
